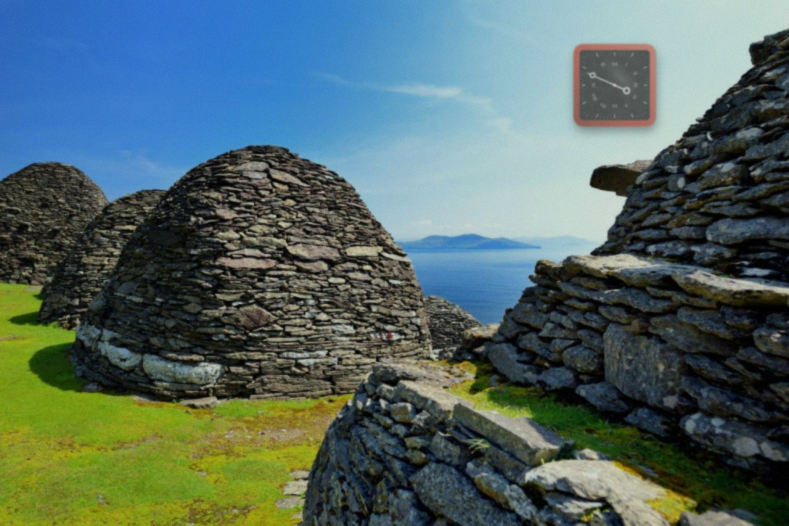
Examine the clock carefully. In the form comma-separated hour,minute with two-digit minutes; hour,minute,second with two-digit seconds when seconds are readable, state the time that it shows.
3,49
